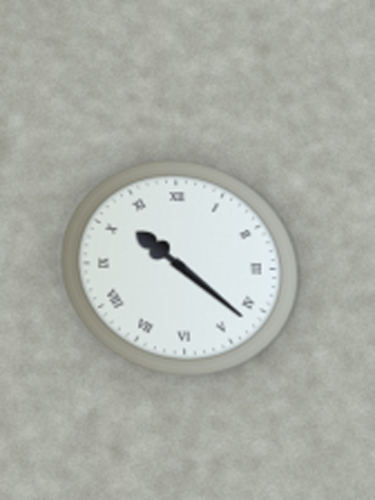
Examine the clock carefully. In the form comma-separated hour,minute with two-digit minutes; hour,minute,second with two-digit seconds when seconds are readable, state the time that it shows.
10,22
